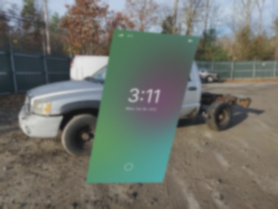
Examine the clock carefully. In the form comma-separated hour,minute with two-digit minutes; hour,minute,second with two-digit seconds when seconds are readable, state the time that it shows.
3,11
